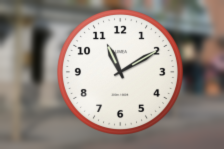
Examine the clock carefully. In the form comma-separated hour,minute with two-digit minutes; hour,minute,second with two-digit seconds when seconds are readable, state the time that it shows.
11,10
